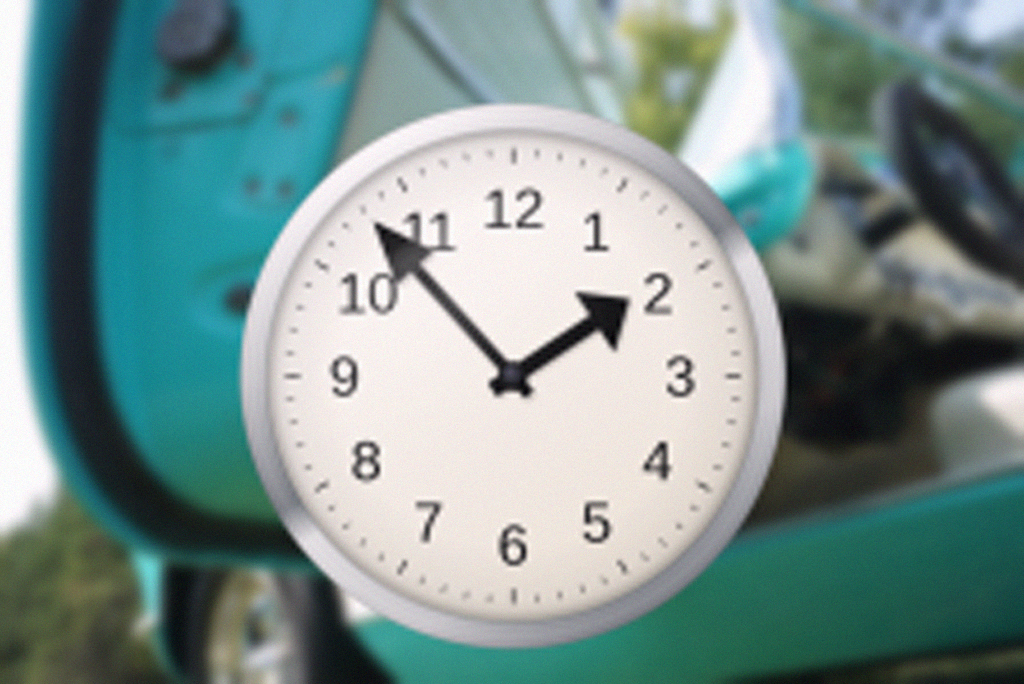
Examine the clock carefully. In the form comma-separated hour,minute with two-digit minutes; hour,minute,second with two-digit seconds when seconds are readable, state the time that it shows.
1,53
